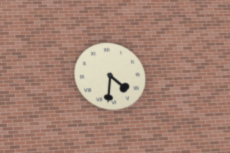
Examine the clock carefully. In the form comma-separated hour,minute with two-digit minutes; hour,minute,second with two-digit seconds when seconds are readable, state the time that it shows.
4,32
